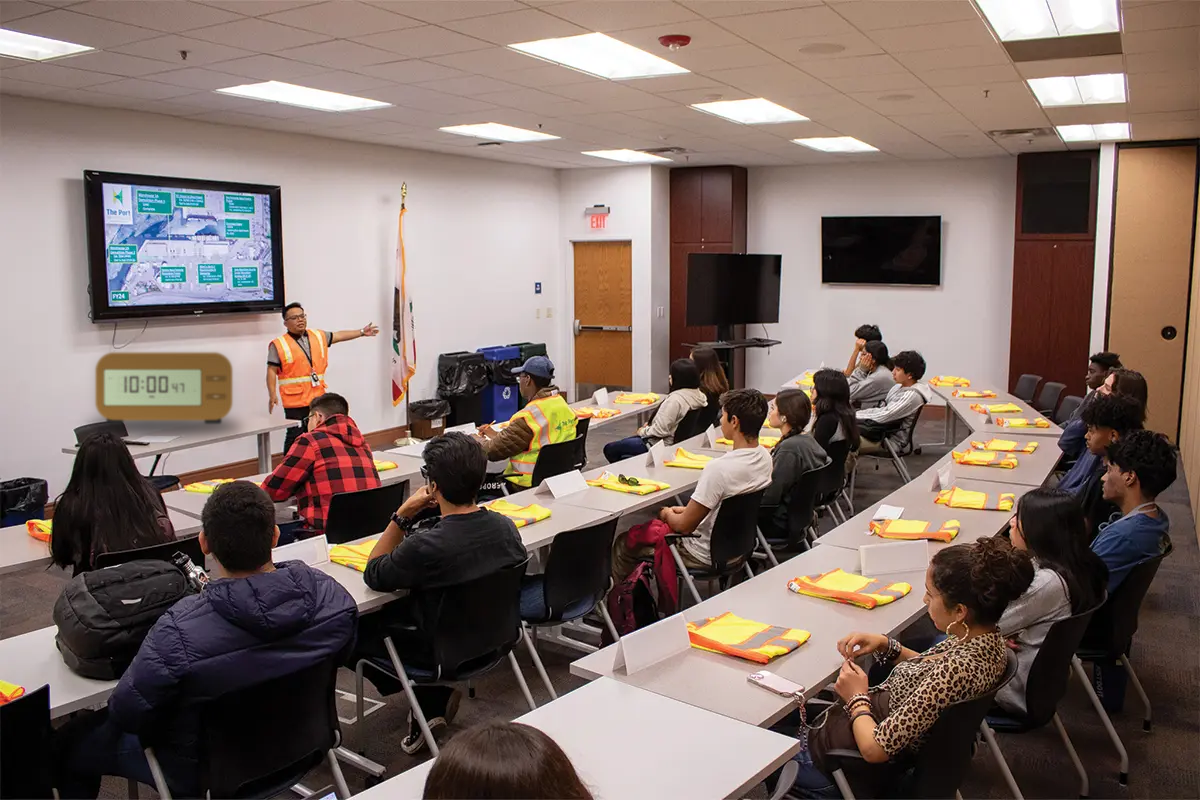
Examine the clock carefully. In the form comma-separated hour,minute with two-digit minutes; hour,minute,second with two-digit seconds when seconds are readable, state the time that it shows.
10,00
